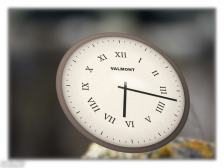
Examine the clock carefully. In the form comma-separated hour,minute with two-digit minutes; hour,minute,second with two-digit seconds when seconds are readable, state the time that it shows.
6,17
